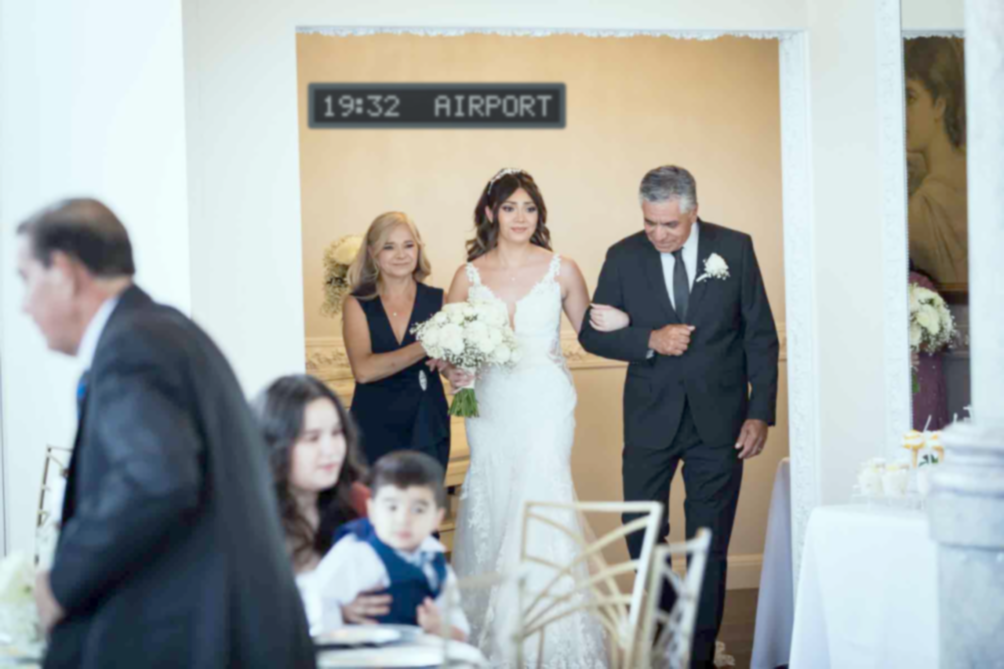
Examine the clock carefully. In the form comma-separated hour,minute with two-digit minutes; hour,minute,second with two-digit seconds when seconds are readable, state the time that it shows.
19,32
